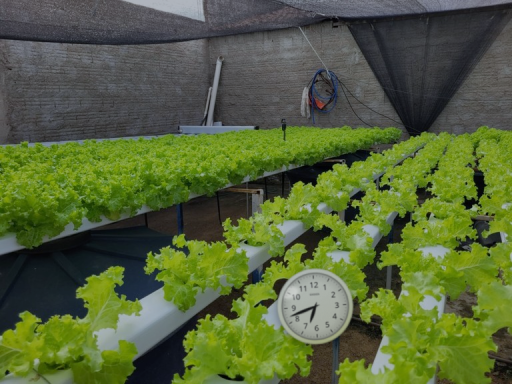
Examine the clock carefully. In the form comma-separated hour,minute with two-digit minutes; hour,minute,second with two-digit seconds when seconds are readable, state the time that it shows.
6,42
